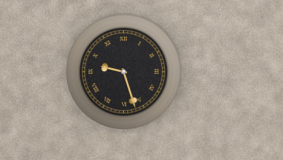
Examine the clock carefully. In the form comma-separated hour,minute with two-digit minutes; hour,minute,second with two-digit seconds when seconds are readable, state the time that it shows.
9,27
